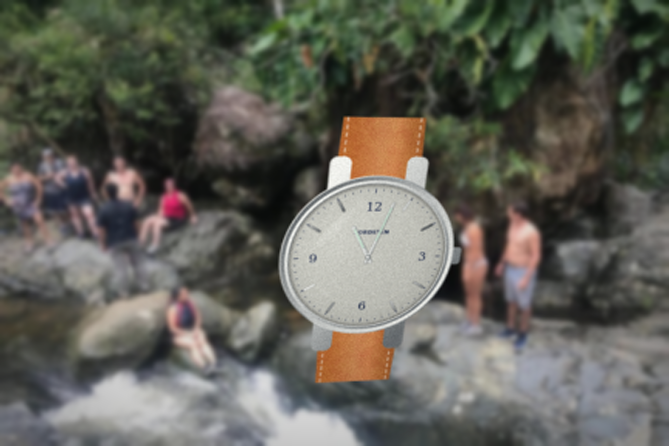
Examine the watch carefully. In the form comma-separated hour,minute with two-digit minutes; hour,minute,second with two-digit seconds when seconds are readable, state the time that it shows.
11,03
